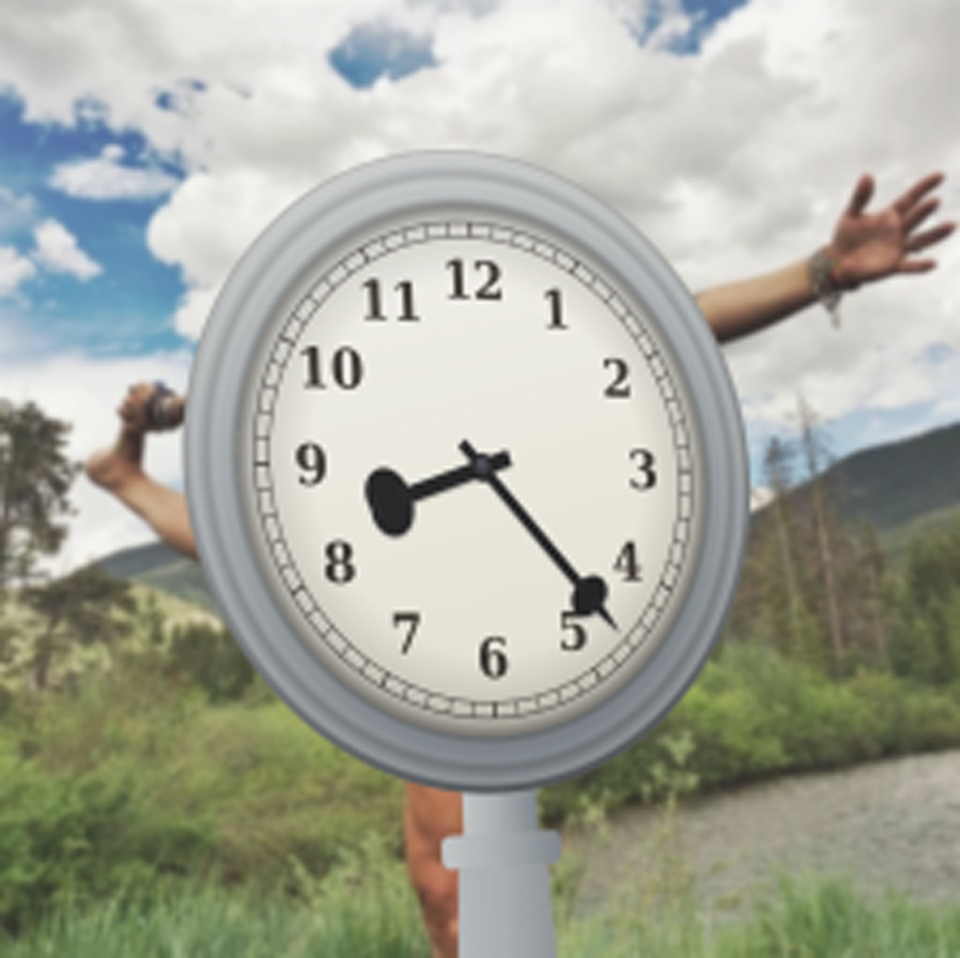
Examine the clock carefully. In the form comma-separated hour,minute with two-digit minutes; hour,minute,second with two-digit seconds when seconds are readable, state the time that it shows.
8,23
